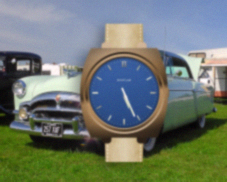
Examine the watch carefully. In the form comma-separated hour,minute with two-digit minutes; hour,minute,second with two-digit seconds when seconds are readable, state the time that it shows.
5,26
